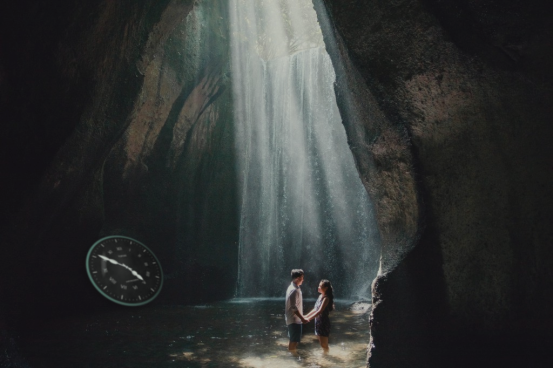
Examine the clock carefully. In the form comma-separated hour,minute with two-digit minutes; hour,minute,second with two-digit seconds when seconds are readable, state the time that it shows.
4,51
